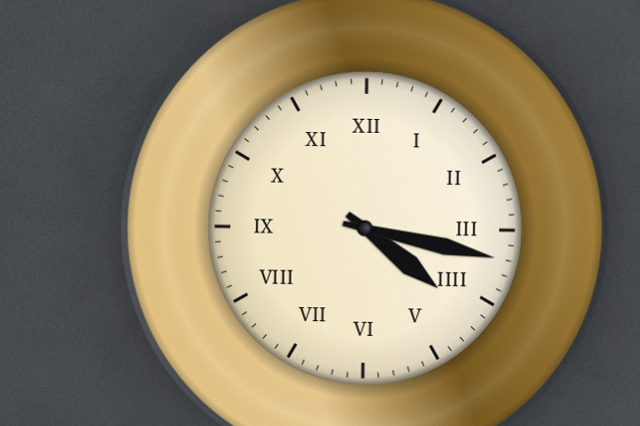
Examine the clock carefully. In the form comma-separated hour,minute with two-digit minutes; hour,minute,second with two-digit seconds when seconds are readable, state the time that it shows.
4,17
